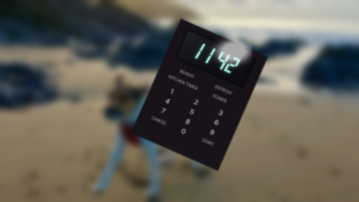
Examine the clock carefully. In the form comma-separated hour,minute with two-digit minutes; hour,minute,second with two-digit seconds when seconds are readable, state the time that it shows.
11,42
